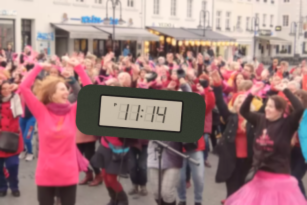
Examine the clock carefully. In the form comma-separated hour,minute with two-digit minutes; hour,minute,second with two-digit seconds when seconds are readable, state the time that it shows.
11,14
